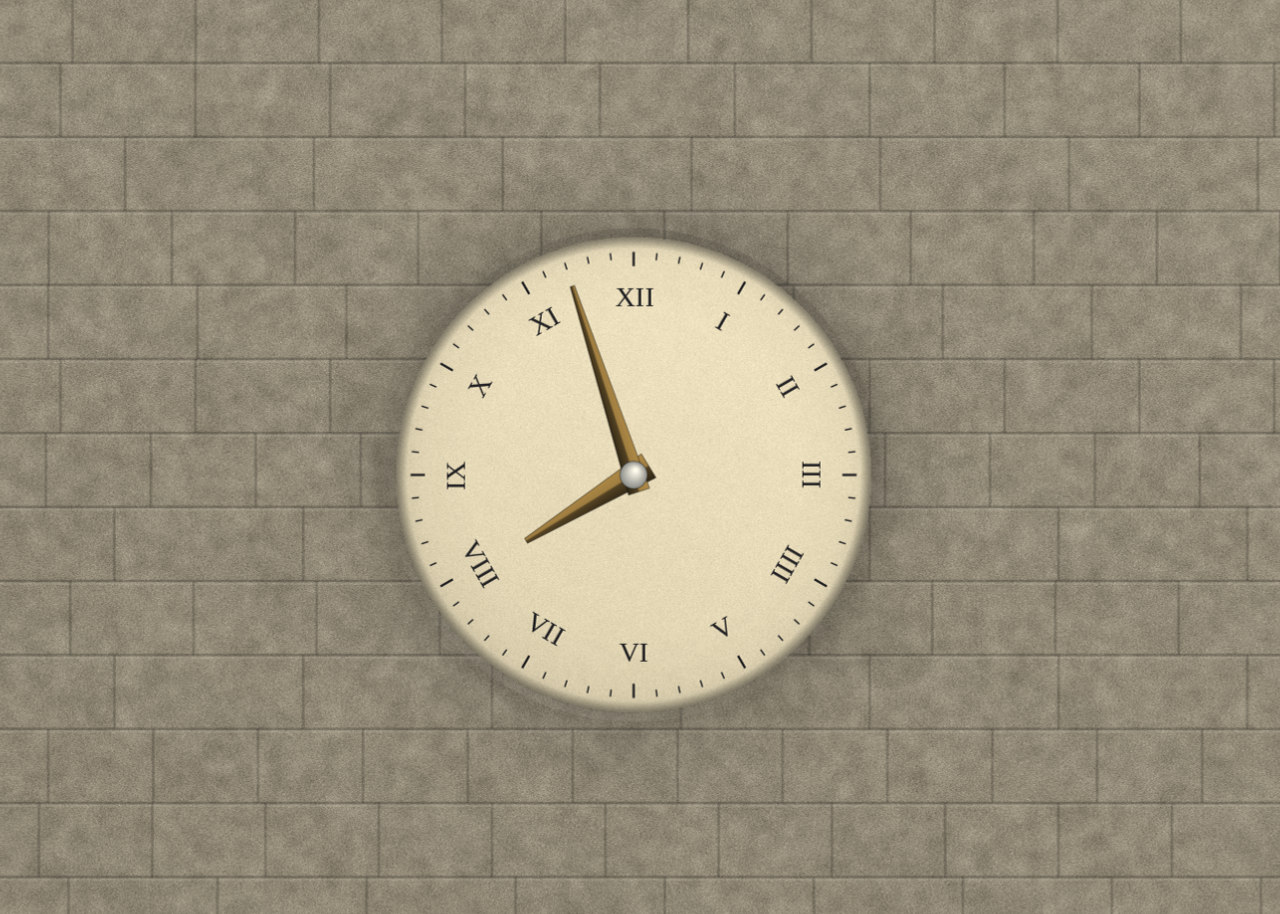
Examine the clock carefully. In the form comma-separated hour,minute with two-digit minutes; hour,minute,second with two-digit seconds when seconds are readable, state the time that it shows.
7,57
